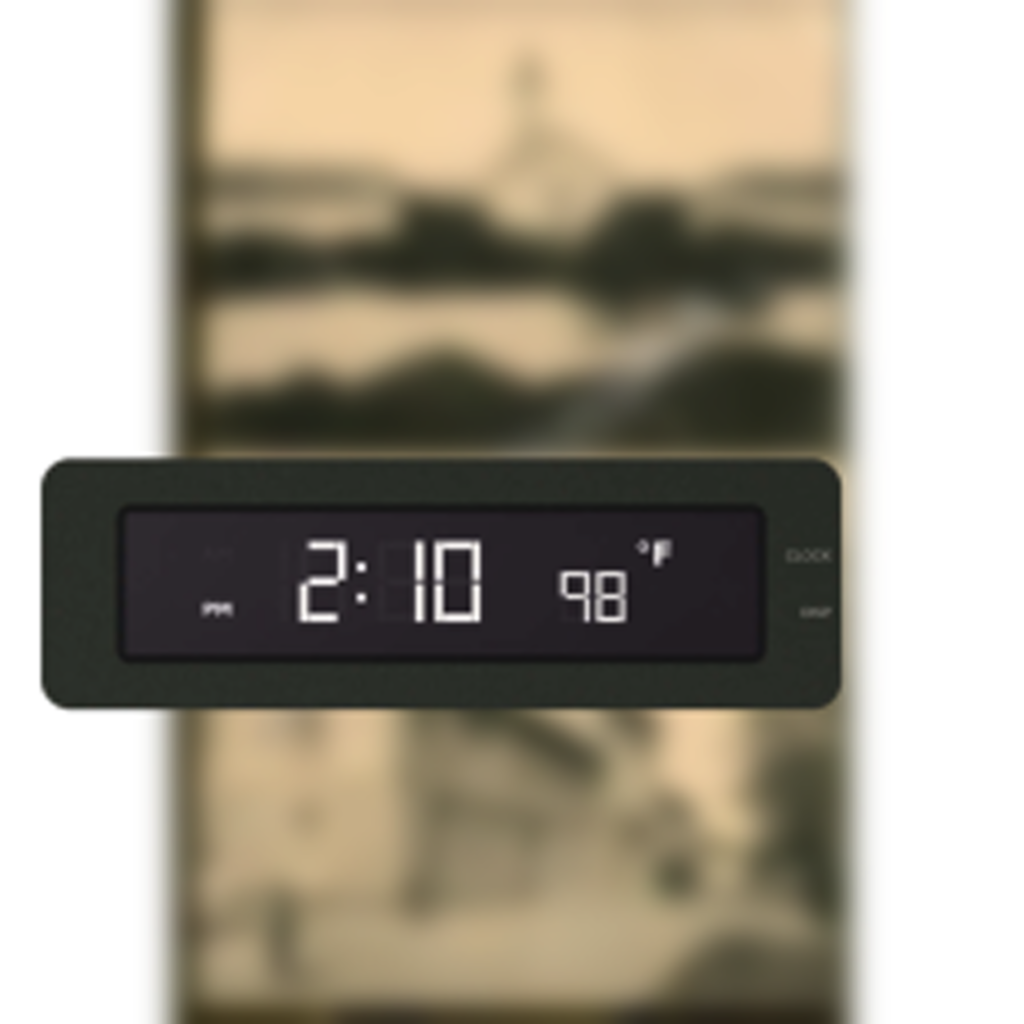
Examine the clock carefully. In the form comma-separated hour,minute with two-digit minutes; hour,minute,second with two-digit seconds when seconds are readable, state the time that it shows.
2,10
